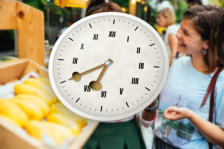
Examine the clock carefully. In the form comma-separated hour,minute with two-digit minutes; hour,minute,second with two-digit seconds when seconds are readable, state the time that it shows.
6,40
